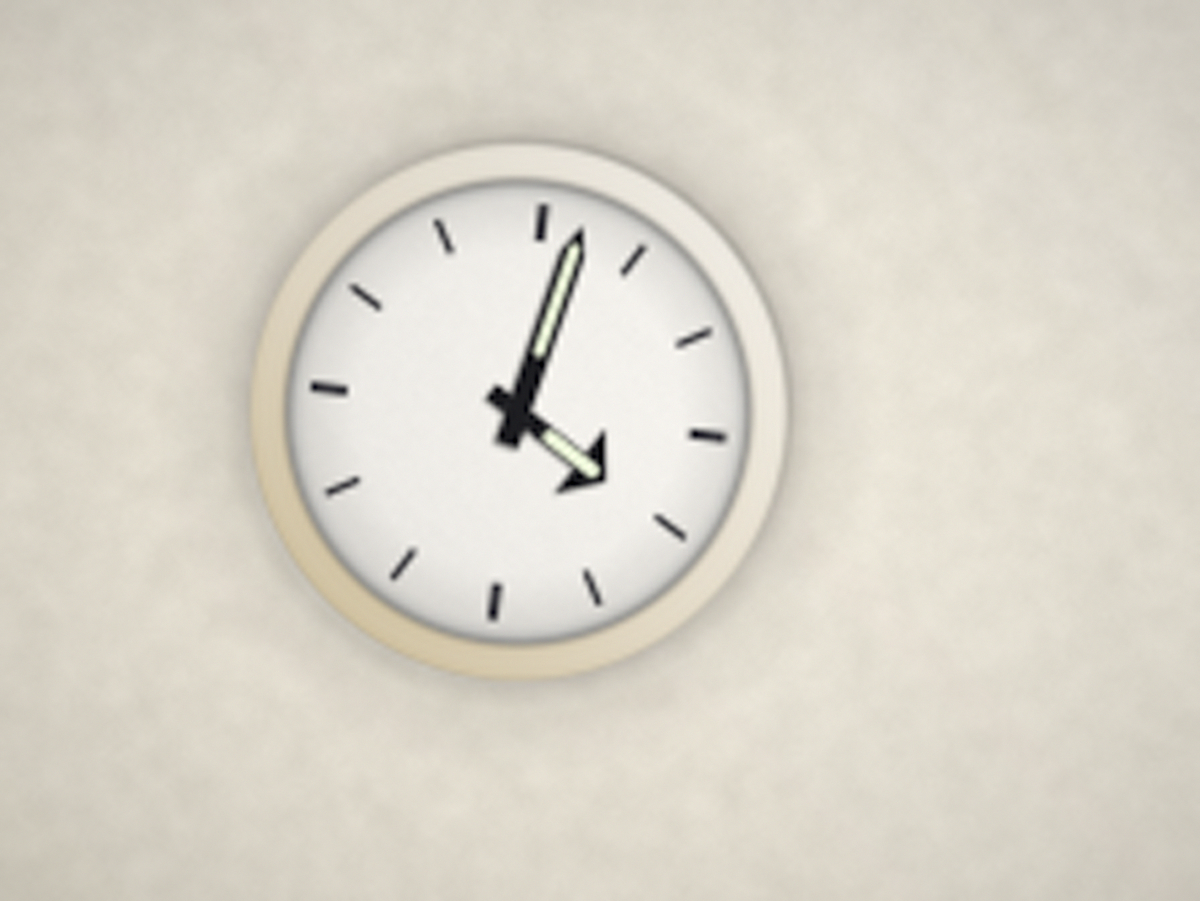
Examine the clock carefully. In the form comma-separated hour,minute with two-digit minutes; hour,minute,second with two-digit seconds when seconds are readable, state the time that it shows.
4,02
